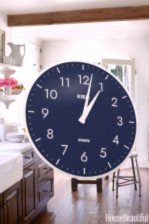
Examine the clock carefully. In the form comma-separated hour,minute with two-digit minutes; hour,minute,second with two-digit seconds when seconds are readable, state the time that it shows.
1,02
